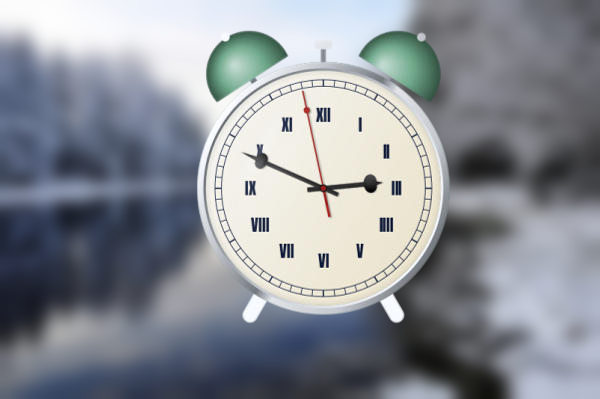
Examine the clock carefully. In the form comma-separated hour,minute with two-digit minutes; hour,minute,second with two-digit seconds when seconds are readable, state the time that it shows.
2,48,58
